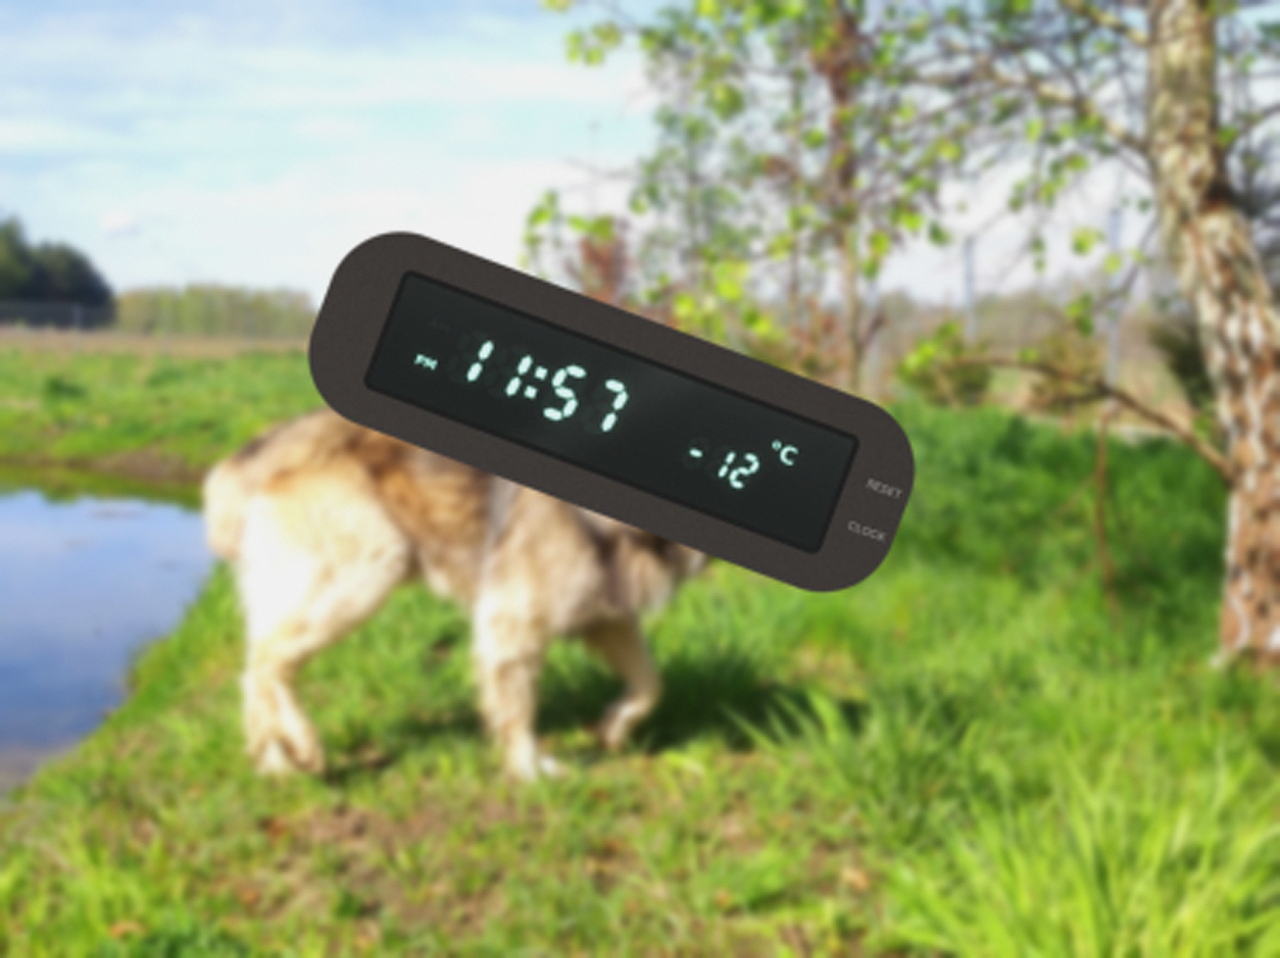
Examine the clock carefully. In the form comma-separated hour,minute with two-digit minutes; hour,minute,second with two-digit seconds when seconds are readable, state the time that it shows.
11,57
